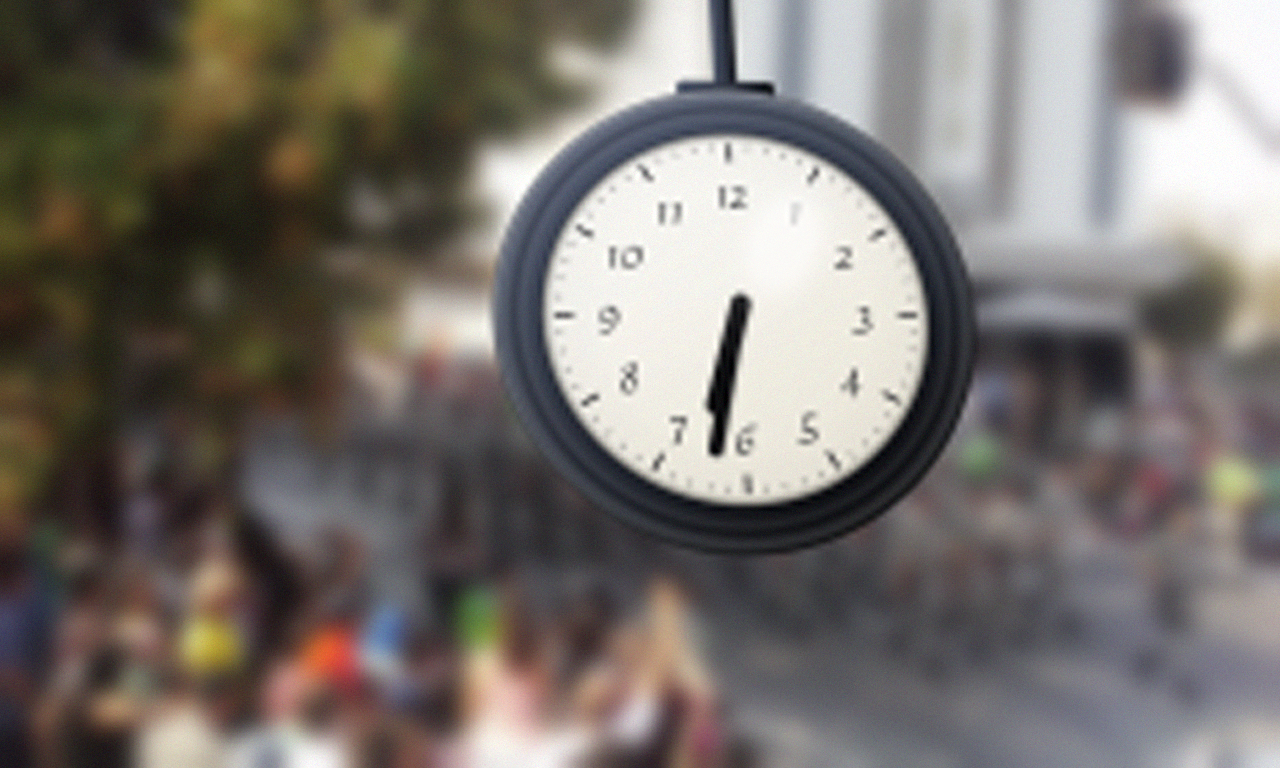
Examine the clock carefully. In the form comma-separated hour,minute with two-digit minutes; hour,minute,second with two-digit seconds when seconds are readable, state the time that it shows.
6,32
